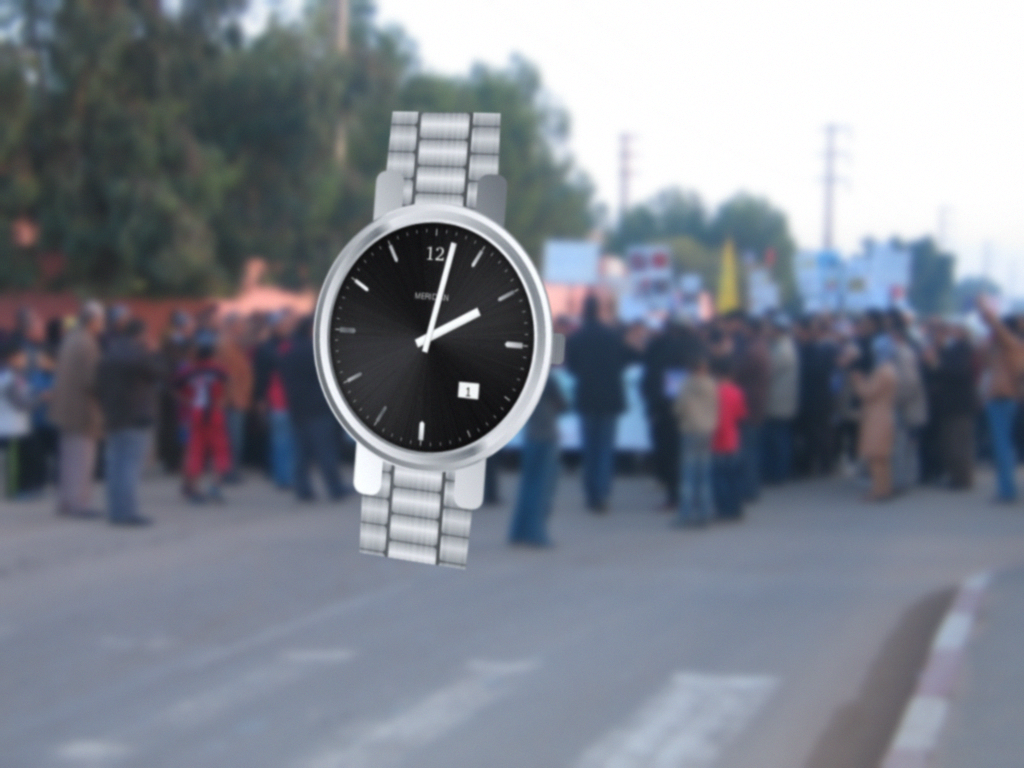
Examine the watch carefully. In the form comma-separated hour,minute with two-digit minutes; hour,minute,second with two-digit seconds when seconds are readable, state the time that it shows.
2,02
